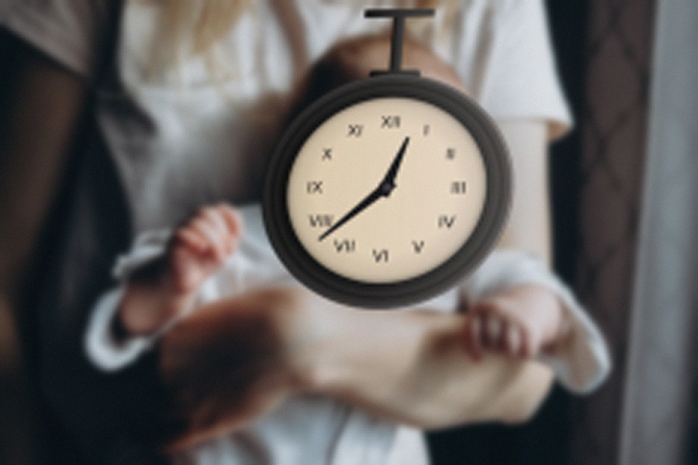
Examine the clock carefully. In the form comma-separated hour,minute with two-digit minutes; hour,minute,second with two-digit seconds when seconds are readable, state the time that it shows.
12,38
